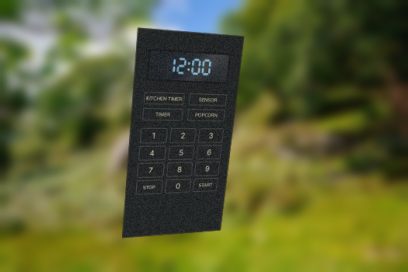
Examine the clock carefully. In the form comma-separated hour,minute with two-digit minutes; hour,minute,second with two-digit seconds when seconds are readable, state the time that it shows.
12,00
